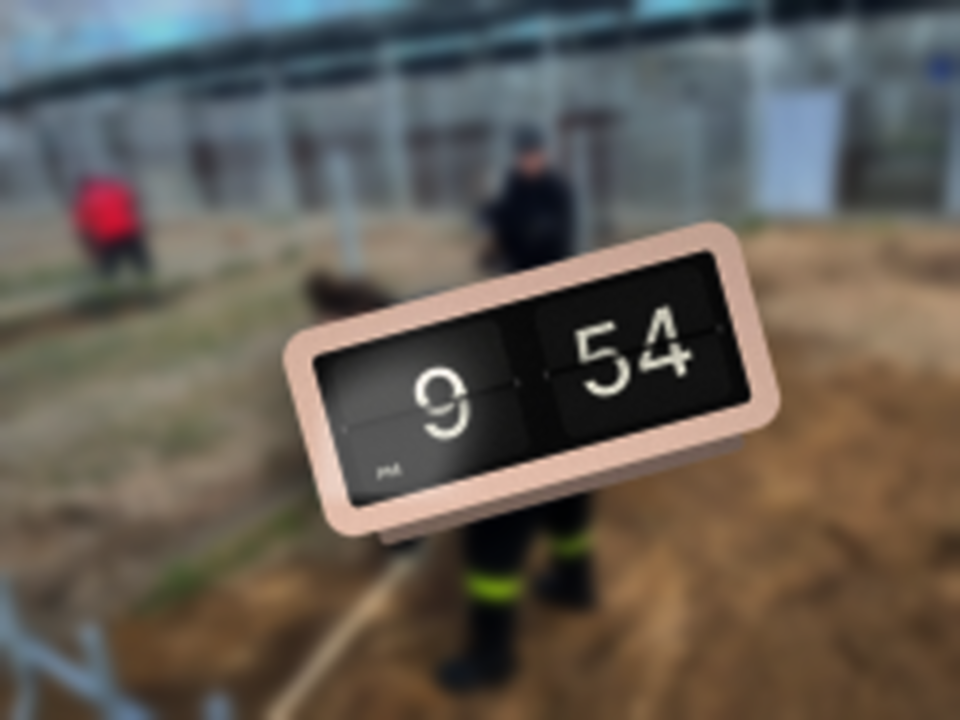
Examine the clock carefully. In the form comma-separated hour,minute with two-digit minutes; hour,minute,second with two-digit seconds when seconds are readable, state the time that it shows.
9,54
